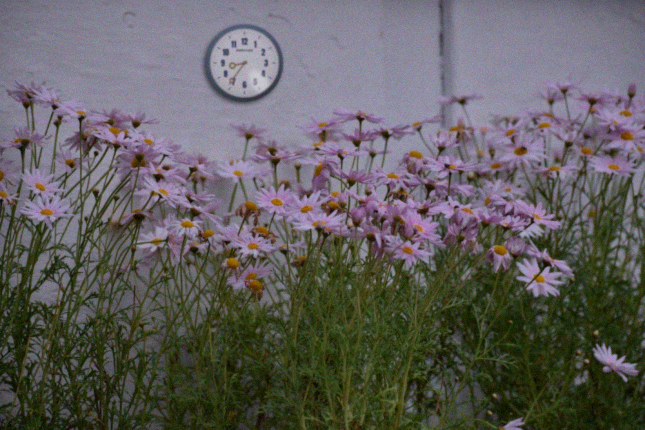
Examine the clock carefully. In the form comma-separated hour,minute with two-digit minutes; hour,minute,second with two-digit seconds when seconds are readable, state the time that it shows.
8,36
